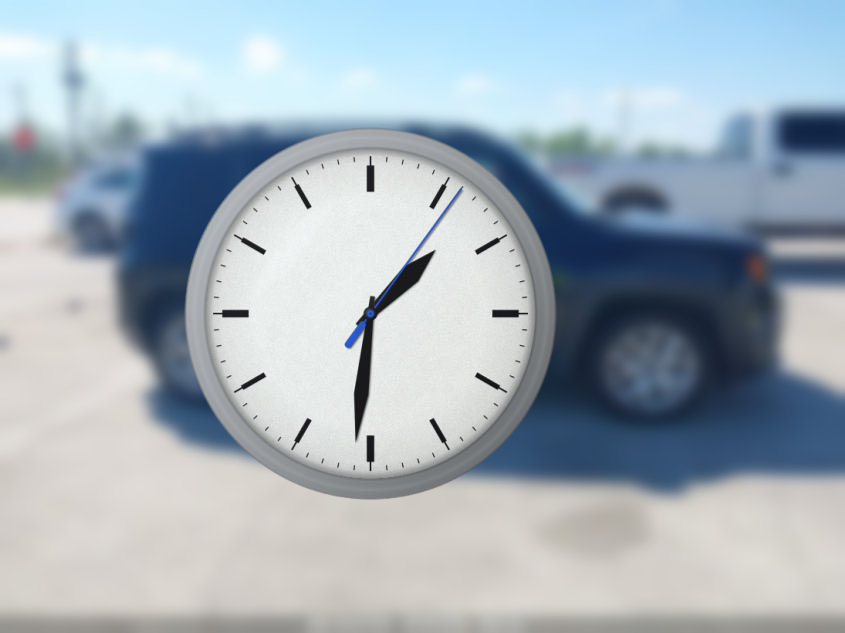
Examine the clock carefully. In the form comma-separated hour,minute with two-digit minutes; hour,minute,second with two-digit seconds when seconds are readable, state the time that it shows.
1,31,06
